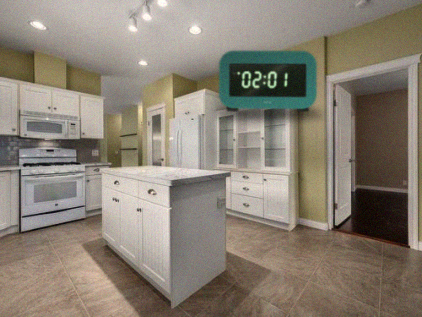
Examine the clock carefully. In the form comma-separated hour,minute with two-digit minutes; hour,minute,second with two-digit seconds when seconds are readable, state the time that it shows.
2,01
